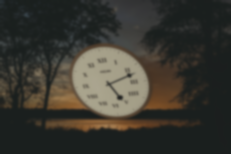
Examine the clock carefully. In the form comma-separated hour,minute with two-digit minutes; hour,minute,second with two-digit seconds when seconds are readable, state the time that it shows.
5,12
